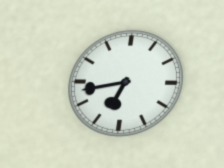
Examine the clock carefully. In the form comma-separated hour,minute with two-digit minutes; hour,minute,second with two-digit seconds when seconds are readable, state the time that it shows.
6,43
